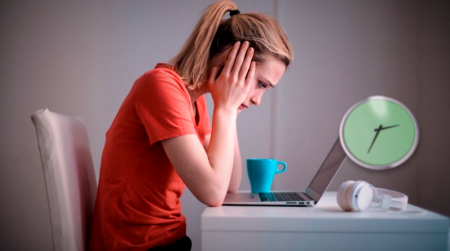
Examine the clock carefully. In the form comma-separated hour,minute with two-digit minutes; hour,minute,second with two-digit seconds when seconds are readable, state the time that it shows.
2,34
